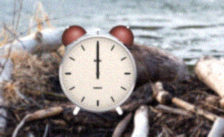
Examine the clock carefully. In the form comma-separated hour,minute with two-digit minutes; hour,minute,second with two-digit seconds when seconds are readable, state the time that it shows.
12,00
